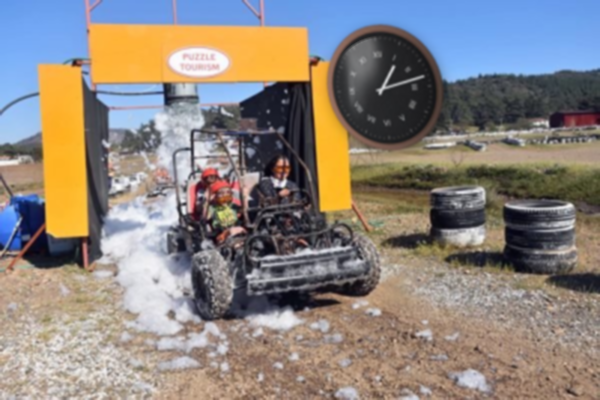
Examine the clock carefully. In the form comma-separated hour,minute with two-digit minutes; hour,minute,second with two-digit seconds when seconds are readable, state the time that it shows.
1,13
